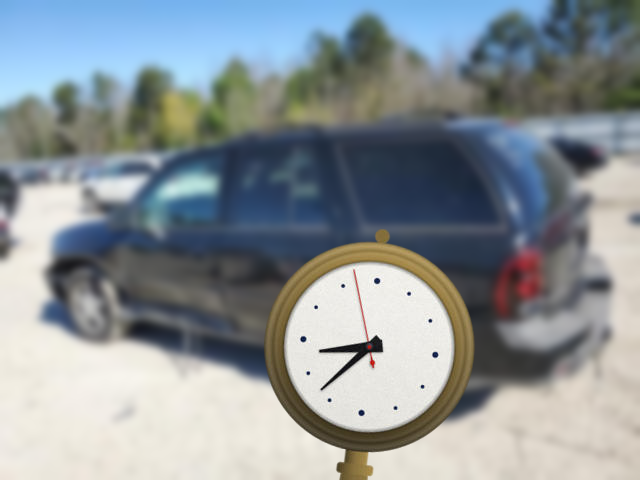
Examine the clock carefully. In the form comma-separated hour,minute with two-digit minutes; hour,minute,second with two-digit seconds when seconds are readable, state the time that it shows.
8,36,57
